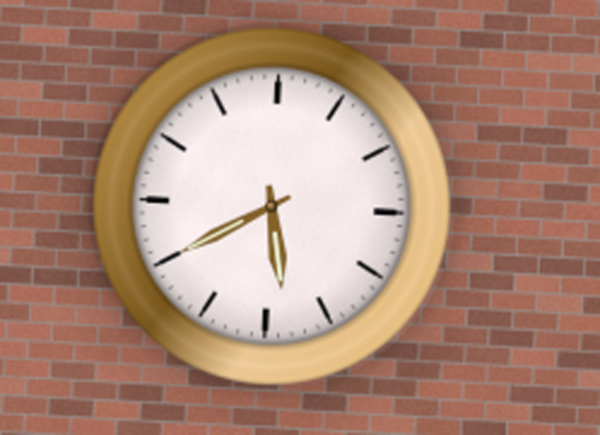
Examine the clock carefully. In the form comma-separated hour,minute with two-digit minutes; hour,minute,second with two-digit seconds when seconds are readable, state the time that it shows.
5,40
